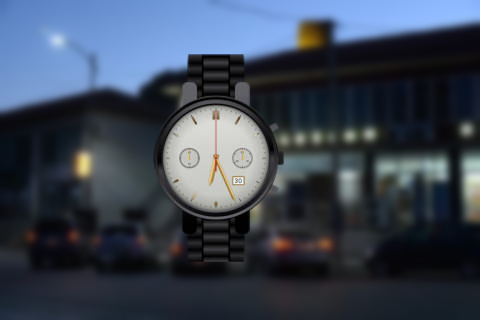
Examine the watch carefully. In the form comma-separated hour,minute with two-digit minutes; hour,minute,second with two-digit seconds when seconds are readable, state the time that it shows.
6,26
